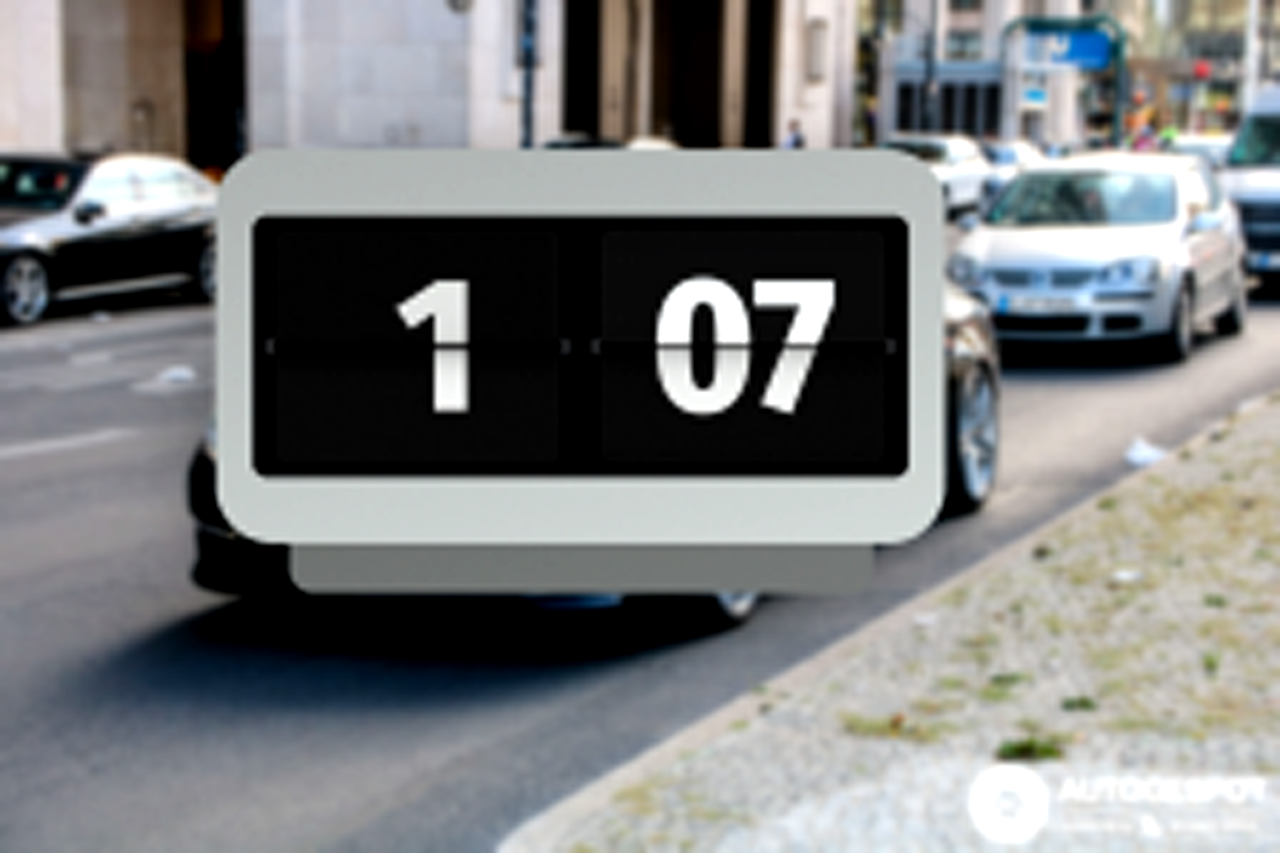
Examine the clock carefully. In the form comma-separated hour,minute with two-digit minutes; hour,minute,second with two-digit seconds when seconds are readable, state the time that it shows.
1,07
